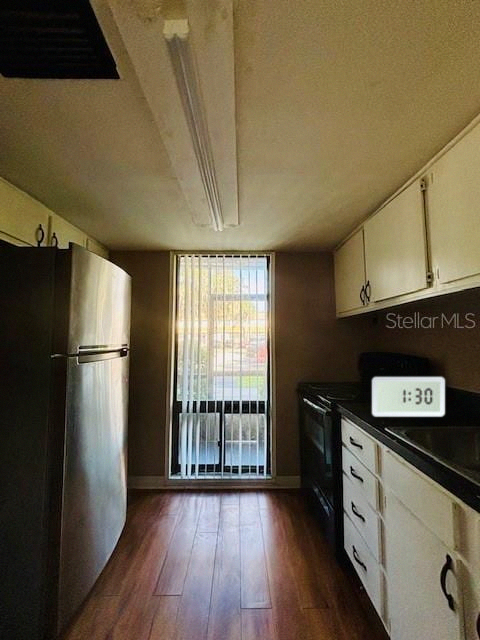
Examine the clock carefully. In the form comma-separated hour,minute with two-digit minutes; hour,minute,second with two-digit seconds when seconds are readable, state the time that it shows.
1,30
